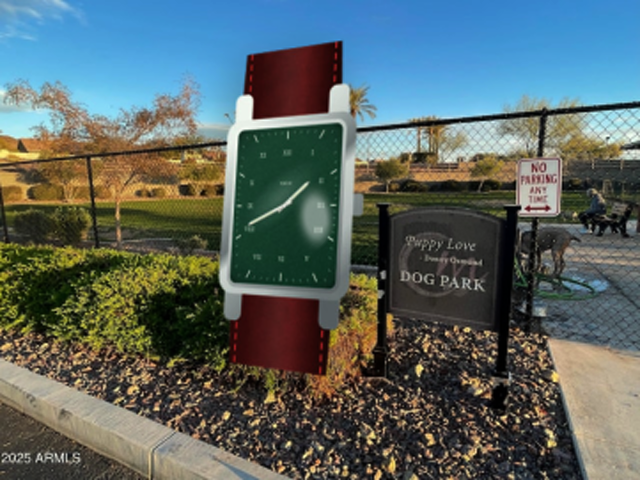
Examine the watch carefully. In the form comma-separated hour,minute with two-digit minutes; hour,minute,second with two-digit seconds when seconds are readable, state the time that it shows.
1,41
